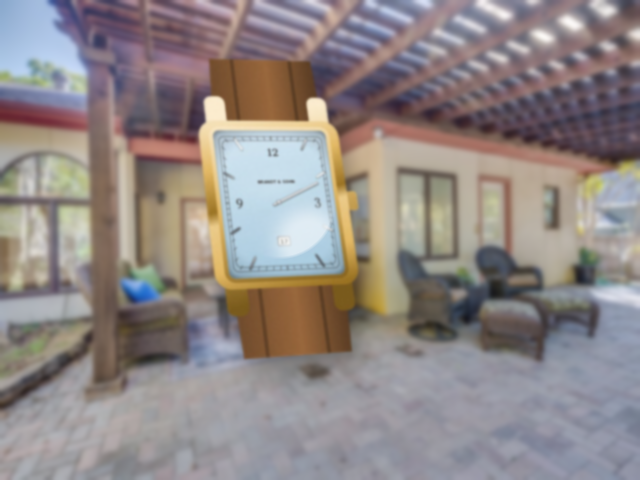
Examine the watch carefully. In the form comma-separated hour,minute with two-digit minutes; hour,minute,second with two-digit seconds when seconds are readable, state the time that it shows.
2,11
